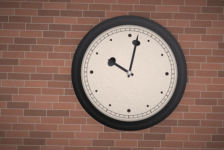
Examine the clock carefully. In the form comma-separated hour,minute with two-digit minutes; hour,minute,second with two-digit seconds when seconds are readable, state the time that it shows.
10,02
